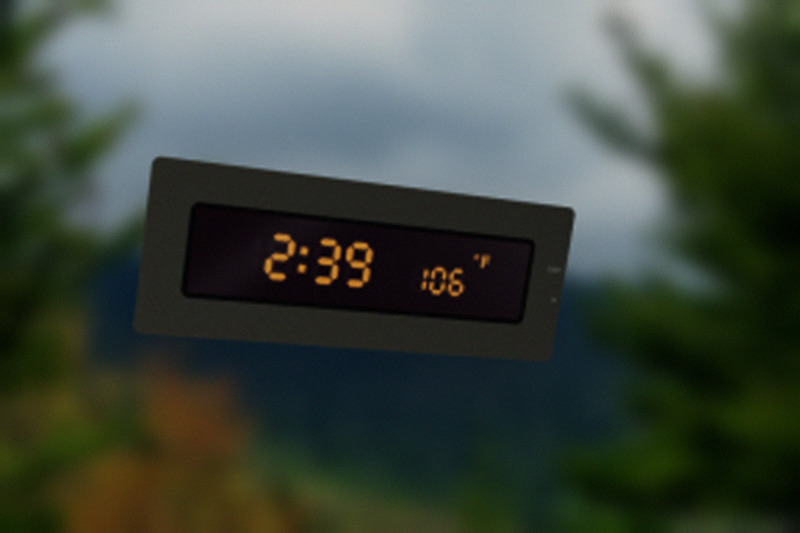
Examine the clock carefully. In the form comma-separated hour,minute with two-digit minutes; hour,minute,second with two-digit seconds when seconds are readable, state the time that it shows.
2,39
